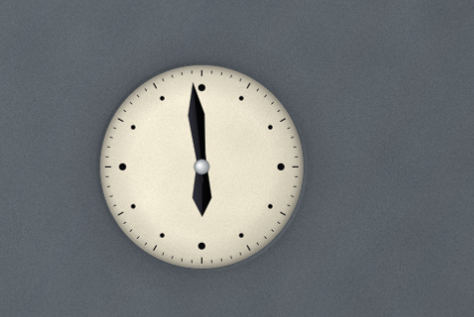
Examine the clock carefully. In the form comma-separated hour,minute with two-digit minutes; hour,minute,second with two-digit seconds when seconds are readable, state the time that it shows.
5,59
